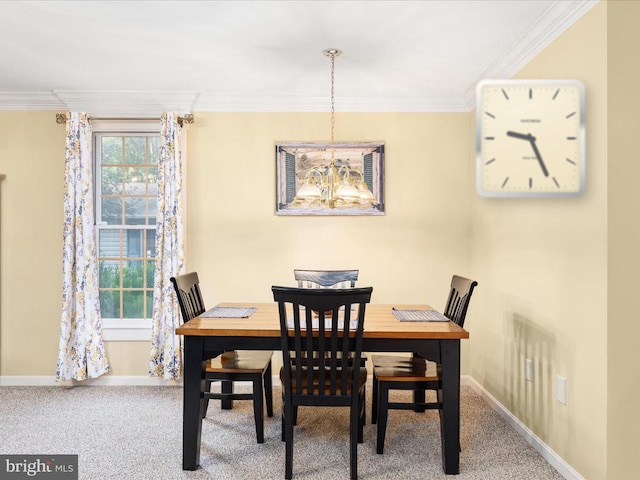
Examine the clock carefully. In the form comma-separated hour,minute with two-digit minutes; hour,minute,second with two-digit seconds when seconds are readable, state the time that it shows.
9,26
